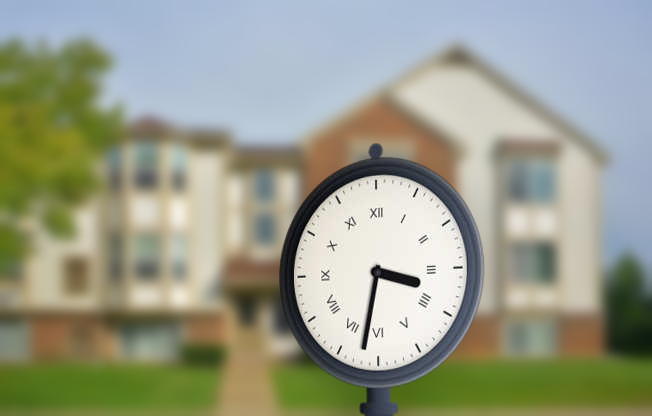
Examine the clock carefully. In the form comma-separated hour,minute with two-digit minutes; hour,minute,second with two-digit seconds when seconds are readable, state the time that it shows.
3,32
